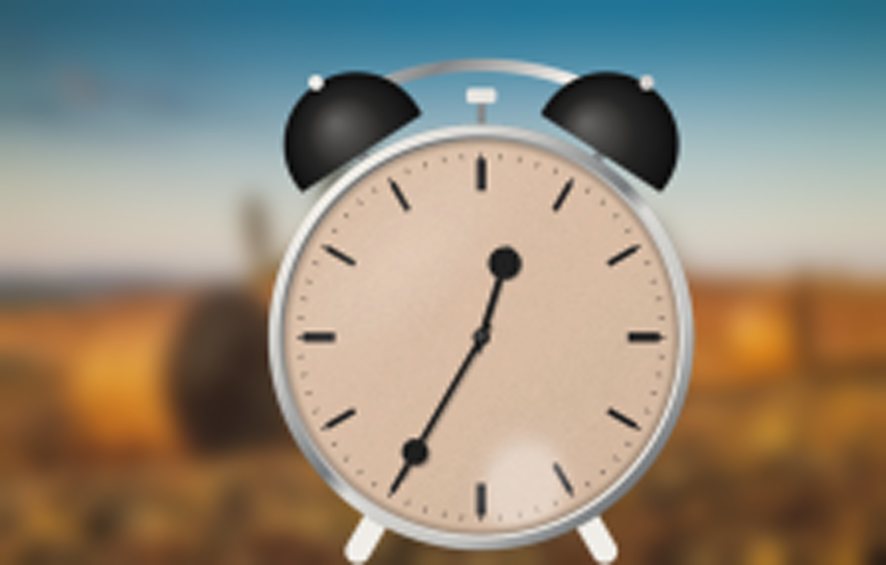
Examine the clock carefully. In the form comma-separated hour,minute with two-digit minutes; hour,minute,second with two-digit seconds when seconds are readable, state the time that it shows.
12,35
